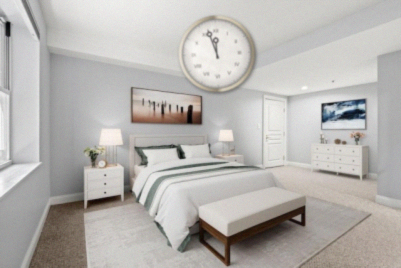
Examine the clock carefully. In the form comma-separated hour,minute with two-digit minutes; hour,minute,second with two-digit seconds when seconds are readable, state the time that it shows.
11,57
